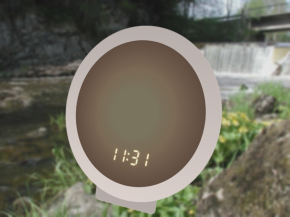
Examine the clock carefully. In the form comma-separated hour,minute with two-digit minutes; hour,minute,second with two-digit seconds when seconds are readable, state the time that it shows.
11,31
